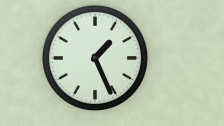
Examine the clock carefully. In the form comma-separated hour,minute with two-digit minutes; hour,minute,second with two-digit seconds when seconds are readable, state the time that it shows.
1,26
